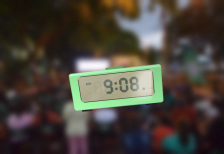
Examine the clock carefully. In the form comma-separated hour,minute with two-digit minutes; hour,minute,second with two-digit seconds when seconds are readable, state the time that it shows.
9,08
